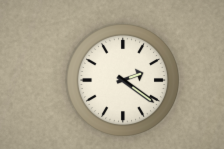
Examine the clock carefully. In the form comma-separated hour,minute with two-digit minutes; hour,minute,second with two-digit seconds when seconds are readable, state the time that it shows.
2,21
